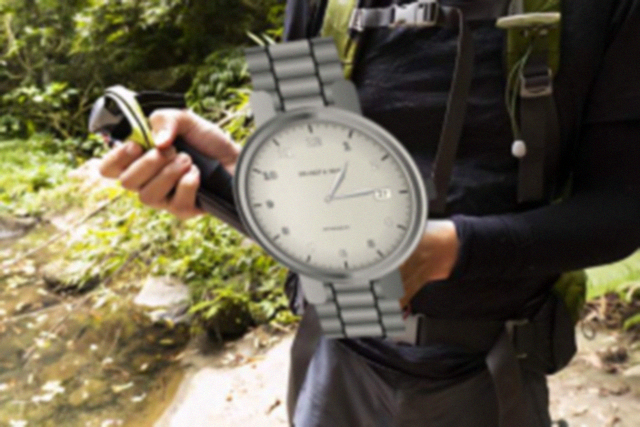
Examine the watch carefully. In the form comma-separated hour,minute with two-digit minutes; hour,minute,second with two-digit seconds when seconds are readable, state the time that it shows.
1,14
